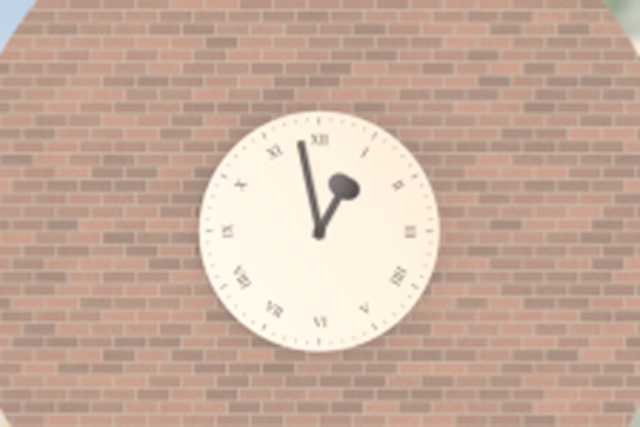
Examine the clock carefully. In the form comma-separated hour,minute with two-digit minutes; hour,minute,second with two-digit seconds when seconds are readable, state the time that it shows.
12,58
